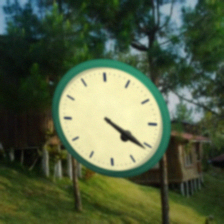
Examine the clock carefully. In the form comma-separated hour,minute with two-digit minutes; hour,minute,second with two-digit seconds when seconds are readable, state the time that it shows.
4,21
